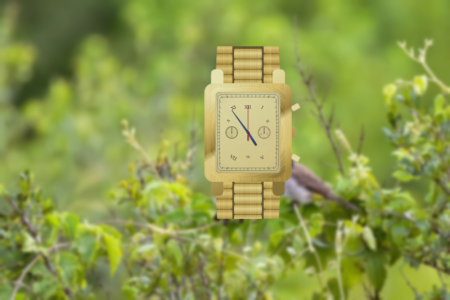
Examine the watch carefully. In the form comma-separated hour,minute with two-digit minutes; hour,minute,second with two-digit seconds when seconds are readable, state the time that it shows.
4,54
